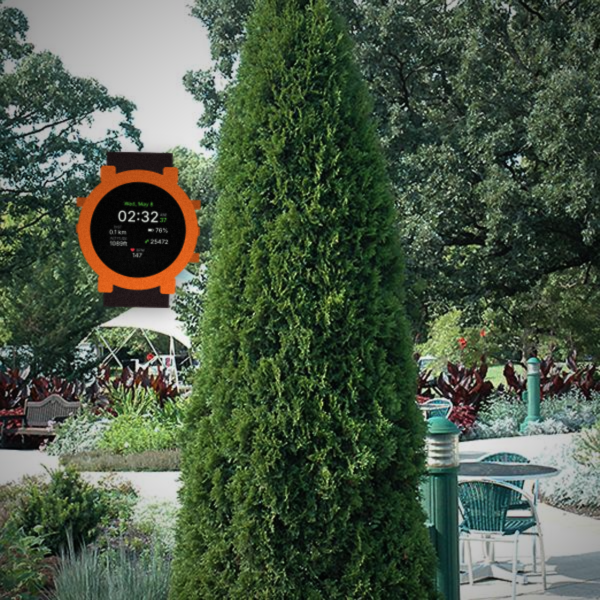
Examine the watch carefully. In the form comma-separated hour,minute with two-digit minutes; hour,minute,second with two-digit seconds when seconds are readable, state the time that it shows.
2,32
